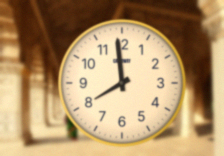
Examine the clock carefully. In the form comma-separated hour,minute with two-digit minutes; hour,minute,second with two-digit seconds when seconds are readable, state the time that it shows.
7,59
